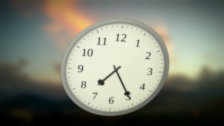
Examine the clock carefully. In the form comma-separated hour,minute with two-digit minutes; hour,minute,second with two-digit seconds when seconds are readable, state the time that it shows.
7,25
